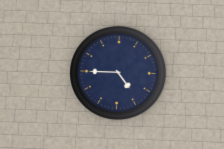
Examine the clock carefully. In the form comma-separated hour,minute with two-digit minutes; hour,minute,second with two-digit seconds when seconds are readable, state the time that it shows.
4,45
